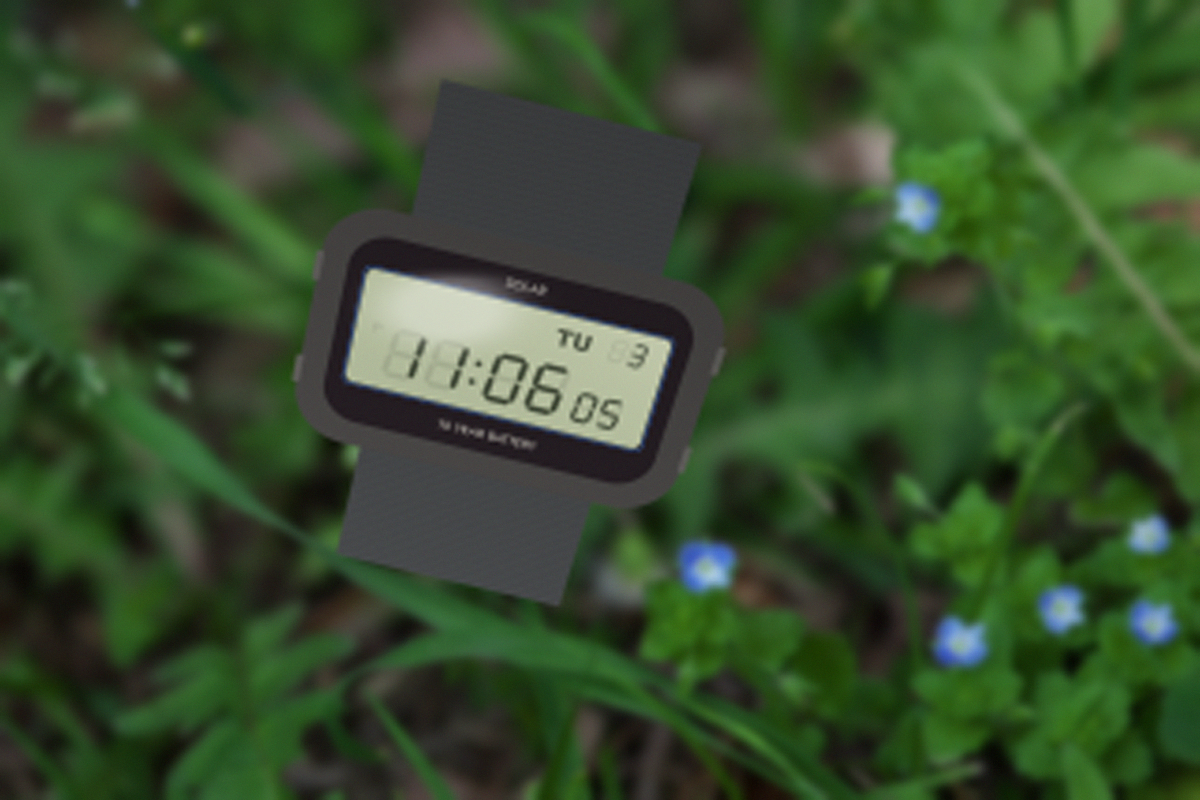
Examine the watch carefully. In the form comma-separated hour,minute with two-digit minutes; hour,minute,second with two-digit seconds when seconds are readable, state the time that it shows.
11,06,05
